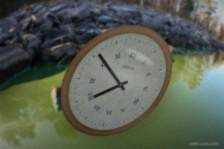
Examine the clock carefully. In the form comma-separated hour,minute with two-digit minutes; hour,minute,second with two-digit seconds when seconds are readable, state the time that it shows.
7,51
